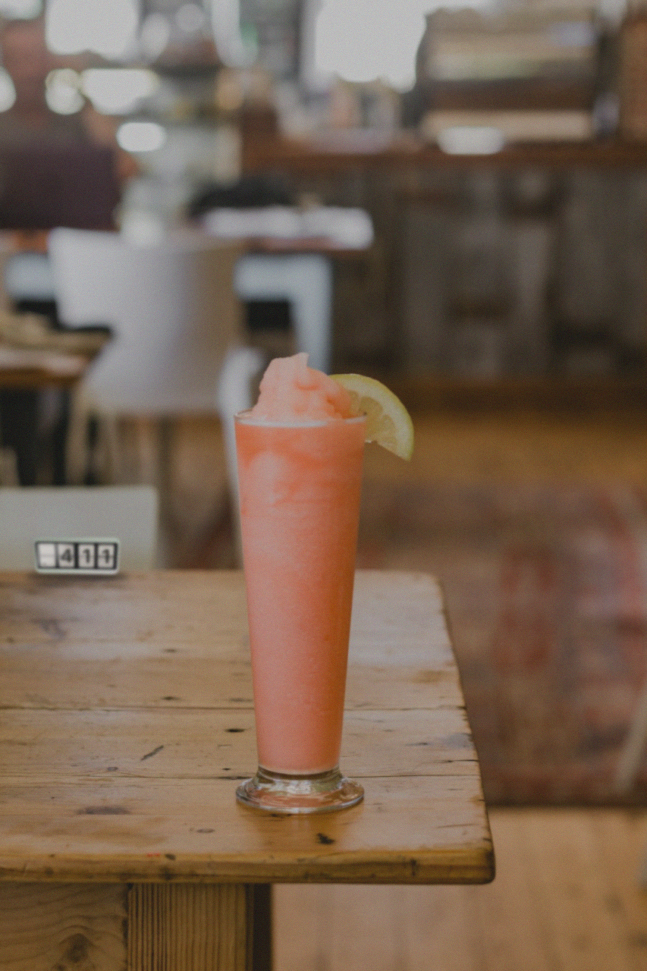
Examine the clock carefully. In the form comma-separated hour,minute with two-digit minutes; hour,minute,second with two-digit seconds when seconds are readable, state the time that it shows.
4,11
